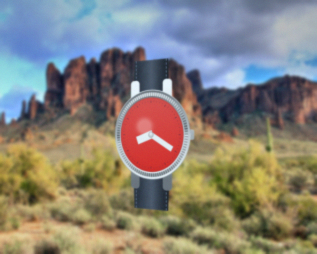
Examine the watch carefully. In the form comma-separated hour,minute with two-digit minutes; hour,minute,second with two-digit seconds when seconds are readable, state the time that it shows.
8,20
